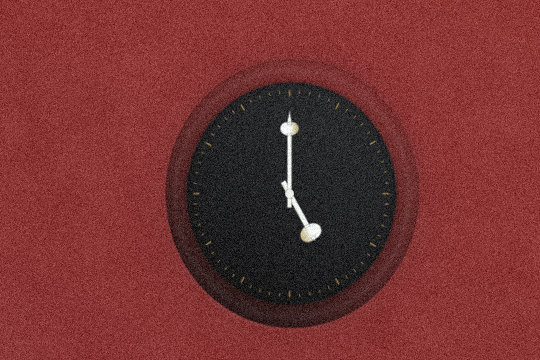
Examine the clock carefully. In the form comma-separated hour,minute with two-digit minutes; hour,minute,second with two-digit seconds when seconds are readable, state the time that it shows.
5,00
